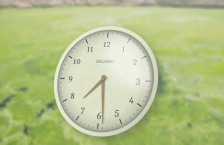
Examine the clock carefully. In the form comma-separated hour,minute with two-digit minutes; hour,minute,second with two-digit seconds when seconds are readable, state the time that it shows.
7,29
